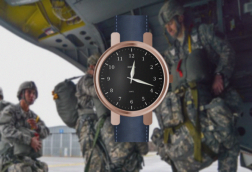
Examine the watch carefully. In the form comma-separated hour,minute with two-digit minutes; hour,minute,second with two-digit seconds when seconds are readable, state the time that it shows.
12,18
